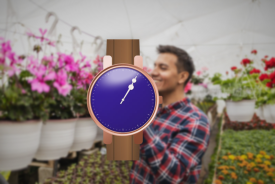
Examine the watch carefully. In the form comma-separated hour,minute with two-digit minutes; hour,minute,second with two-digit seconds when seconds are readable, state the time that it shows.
1,05
